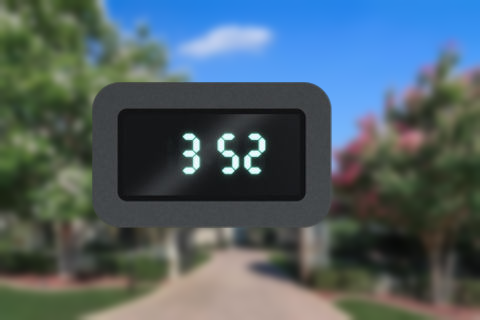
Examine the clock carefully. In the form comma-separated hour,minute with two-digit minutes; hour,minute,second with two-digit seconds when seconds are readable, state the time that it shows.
3,52
